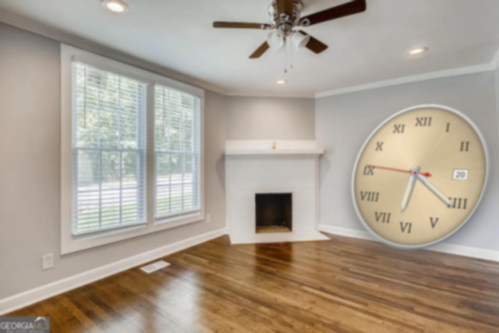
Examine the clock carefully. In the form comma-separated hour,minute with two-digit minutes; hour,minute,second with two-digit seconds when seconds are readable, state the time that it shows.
6,20,46
